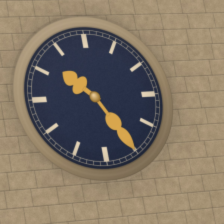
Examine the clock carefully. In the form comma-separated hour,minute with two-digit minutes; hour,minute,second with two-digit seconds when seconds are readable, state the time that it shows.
10,25
